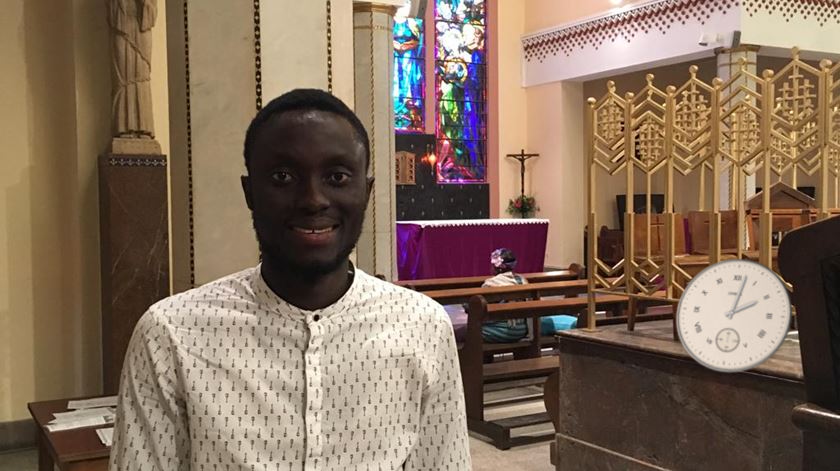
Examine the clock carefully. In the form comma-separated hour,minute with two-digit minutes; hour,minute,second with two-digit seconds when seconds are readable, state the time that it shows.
2,02
